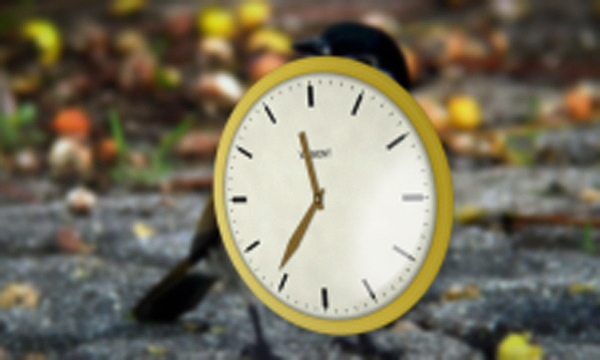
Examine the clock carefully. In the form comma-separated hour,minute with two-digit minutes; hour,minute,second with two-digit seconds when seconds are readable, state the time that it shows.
11,36
